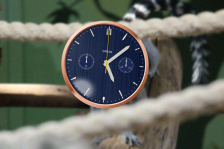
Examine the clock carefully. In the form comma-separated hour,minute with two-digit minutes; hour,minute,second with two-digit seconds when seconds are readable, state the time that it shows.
5,08
